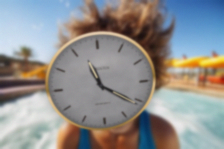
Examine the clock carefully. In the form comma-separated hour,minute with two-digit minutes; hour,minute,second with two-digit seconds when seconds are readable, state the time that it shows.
11,21
